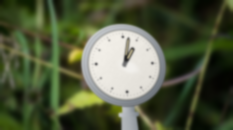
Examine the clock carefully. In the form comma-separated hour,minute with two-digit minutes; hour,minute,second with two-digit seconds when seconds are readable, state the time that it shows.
1,02
